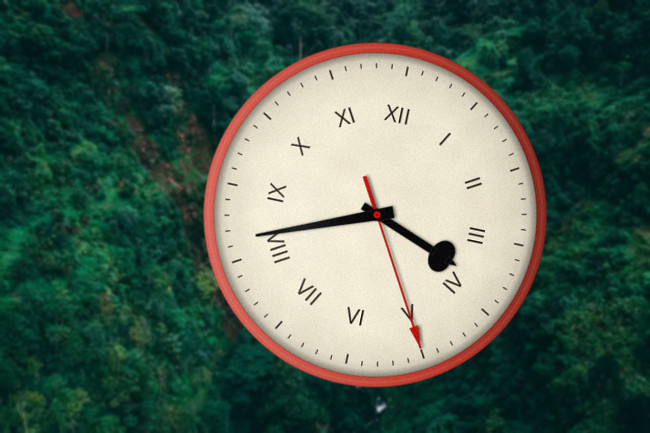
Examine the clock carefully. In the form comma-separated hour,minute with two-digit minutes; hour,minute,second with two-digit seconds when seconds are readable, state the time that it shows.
3,41,25
